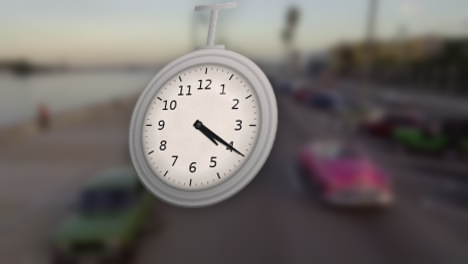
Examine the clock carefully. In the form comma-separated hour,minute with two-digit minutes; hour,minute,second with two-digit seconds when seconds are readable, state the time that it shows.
4,20
